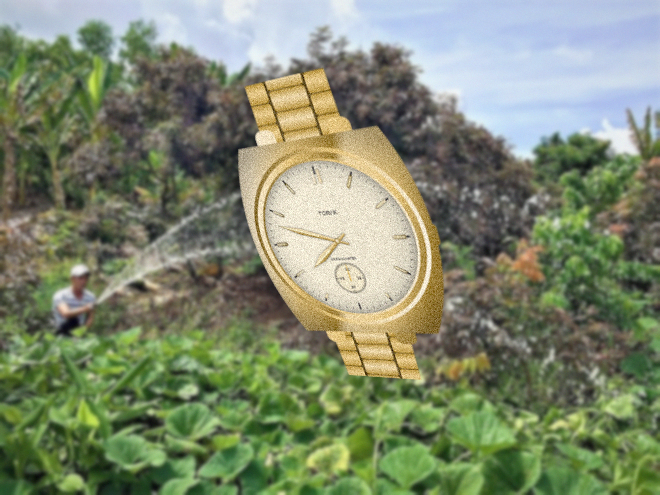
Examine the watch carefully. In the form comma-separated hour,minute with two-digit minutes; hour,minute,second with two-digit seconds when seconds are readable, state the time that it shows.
7,48
